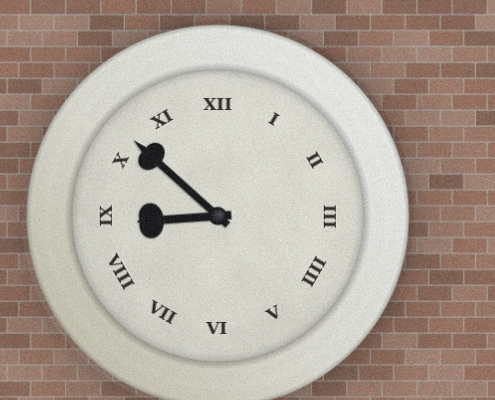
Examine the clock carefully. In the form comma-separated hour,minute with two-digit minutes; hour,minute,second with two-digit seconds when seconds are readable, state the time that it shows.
8,52
